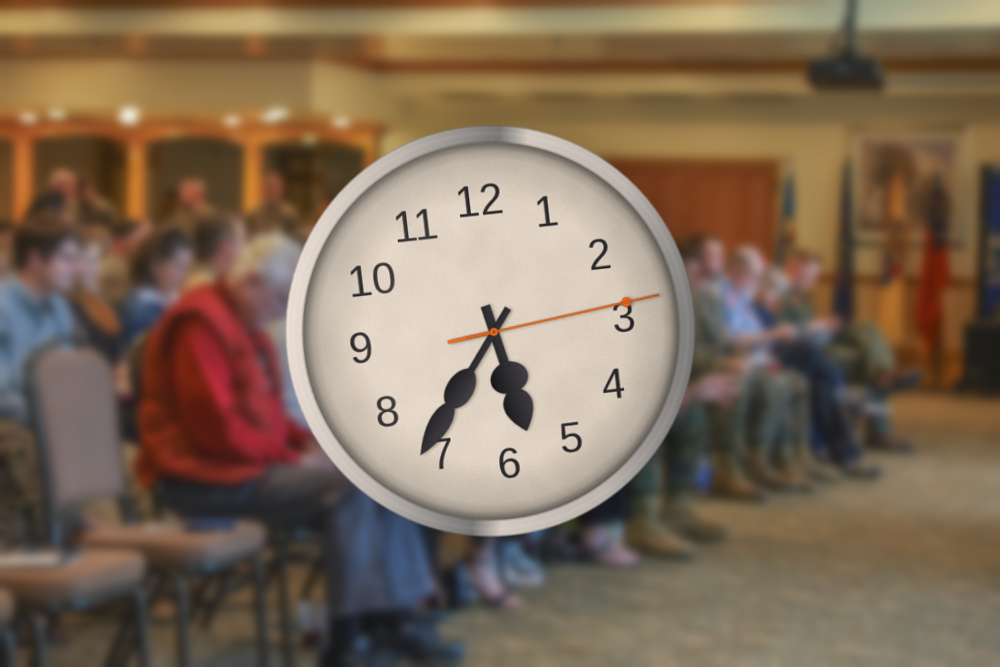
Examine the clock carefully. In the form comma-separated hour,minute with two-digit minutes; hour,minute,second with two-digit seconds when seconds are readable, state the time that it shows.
5,36,14
